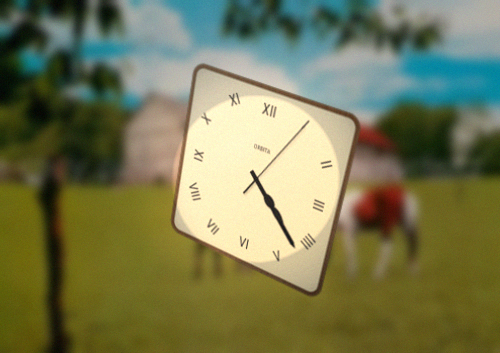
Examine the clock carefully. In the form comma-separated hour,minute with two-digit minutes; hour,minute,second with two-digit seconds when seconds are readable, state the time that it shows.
4,22,05
